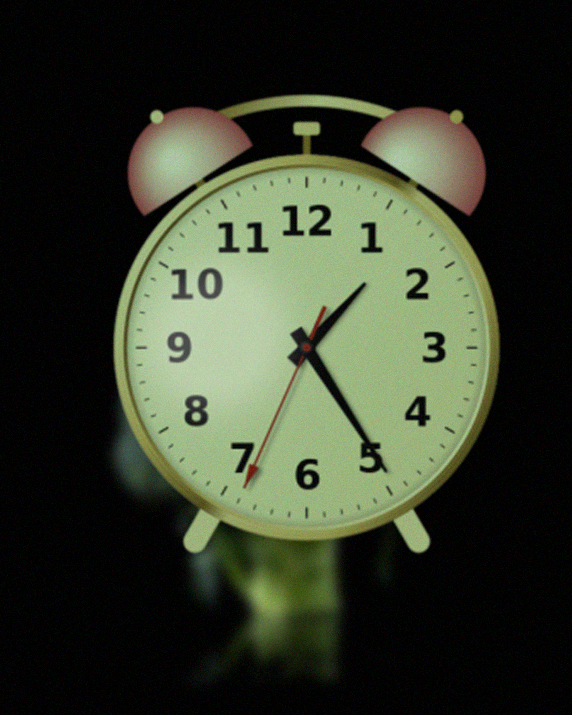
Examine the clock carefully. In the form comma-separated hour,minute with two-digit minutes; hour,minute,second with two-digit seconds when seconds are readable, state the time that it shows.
1,24,34
